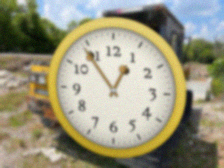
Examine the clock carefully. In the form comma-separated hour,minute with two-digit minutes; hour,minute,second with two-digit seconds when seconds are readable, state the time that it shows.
12,54
